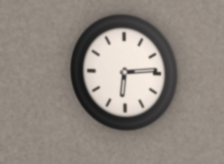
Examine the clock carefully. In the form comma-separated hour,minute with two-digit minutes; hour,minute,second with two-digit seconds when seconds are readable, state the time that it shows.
6,14
